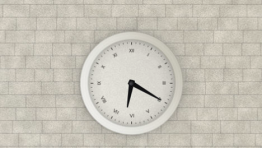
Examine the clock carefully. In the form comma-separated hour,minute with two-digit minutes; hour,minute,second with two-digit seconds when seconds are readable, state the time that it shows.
6,20
